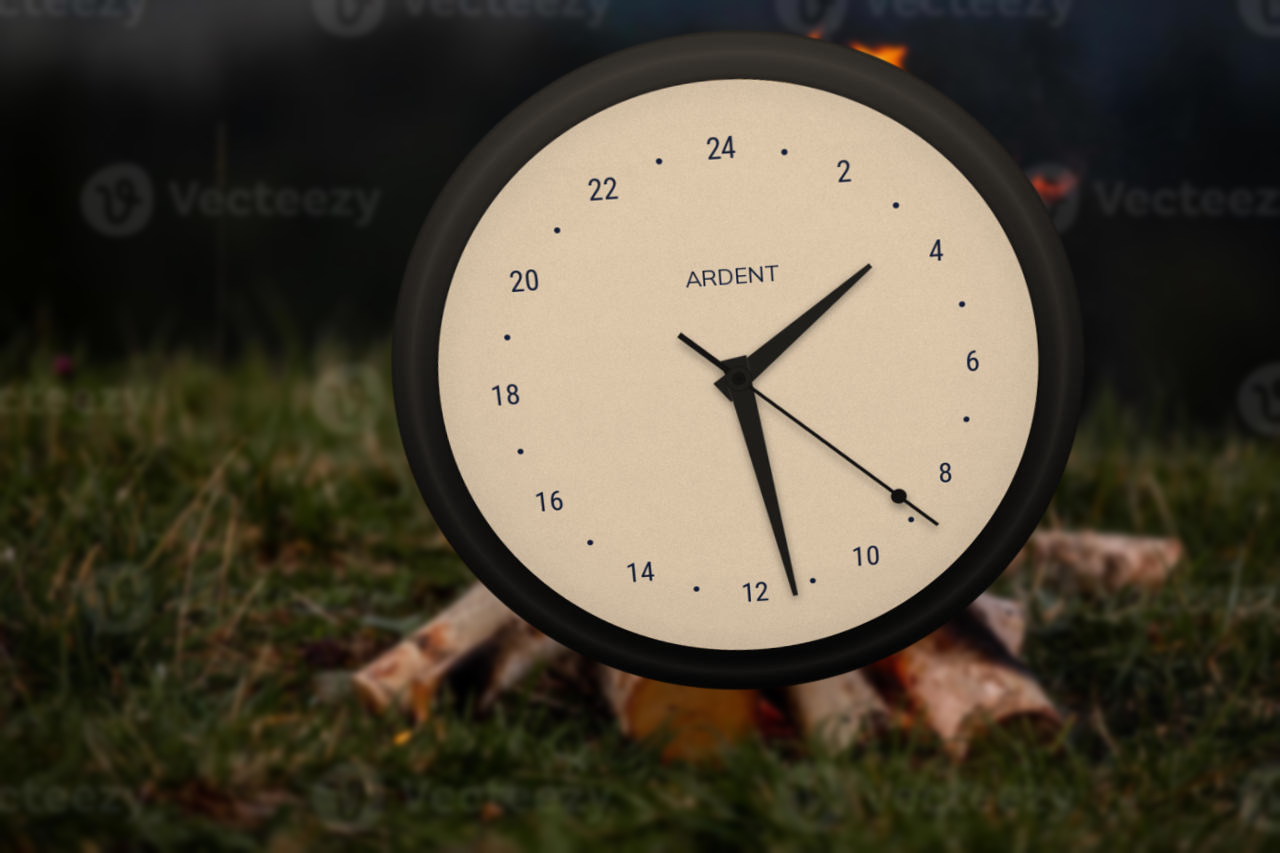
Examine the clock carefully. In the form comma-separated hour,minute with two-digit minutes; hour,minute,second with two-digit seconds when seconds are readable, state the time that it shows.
3,28,22
